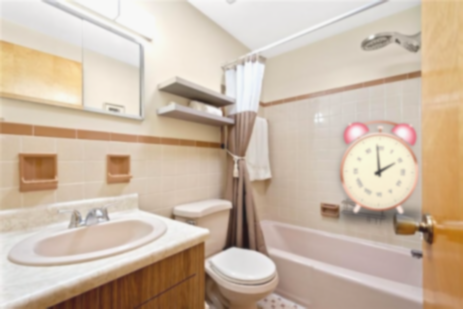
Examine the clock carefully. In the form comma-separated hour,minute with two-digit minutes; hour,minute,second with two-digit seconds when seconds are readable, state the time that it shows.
1,59
